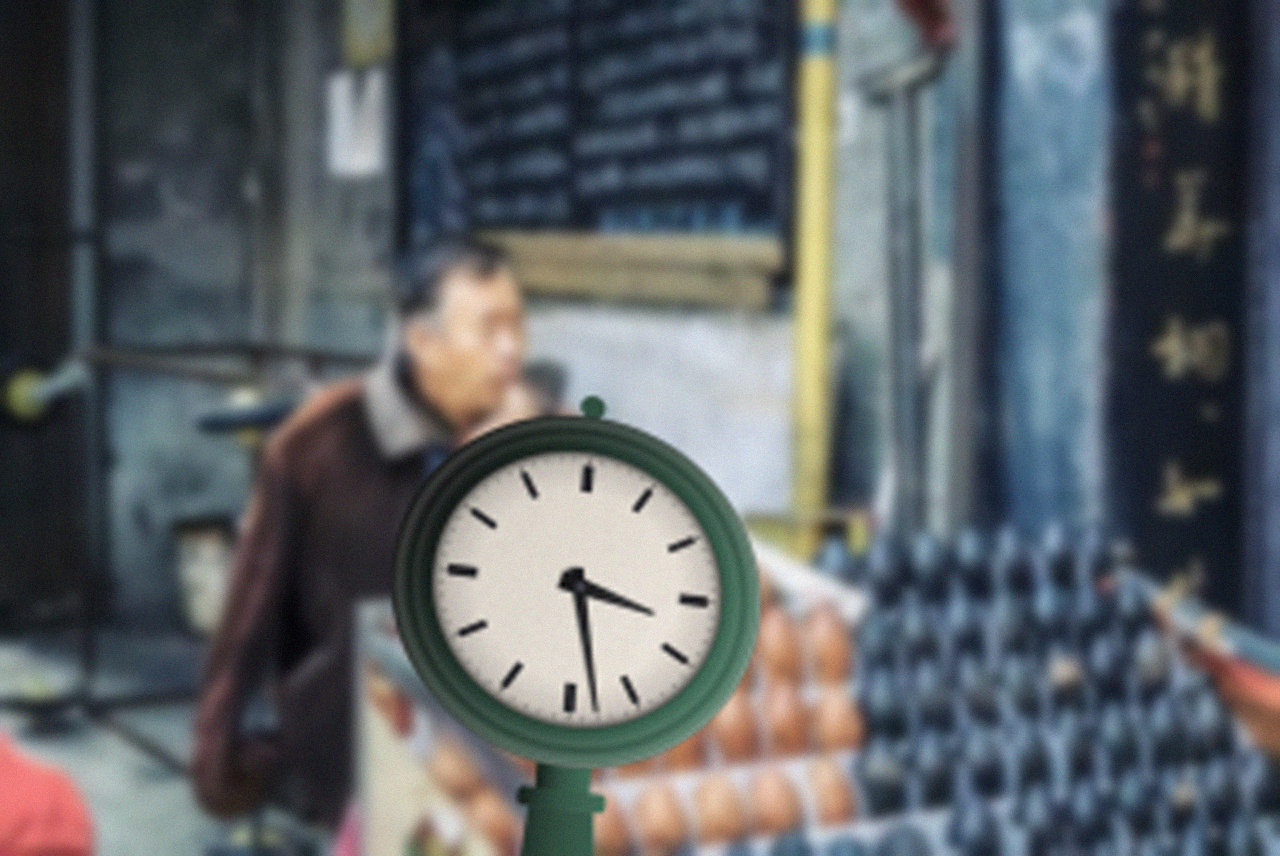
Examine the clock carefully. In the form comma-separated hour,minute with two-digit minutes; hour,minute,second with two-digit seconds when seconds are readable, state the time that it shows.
3,28
